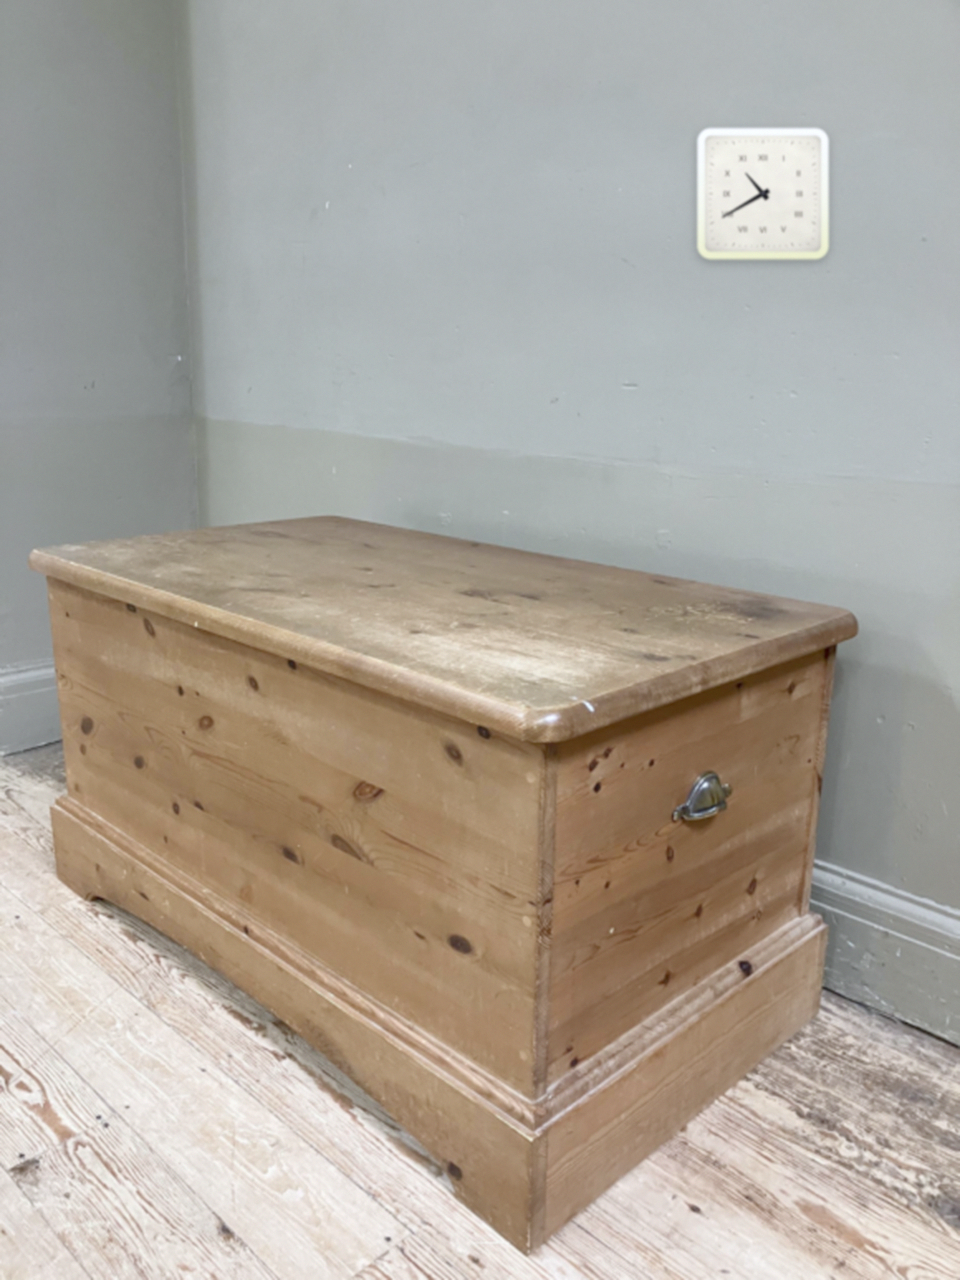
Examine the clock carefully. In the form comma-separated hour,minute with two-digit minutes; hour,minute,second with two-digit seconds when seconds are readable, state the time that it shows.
10,40
